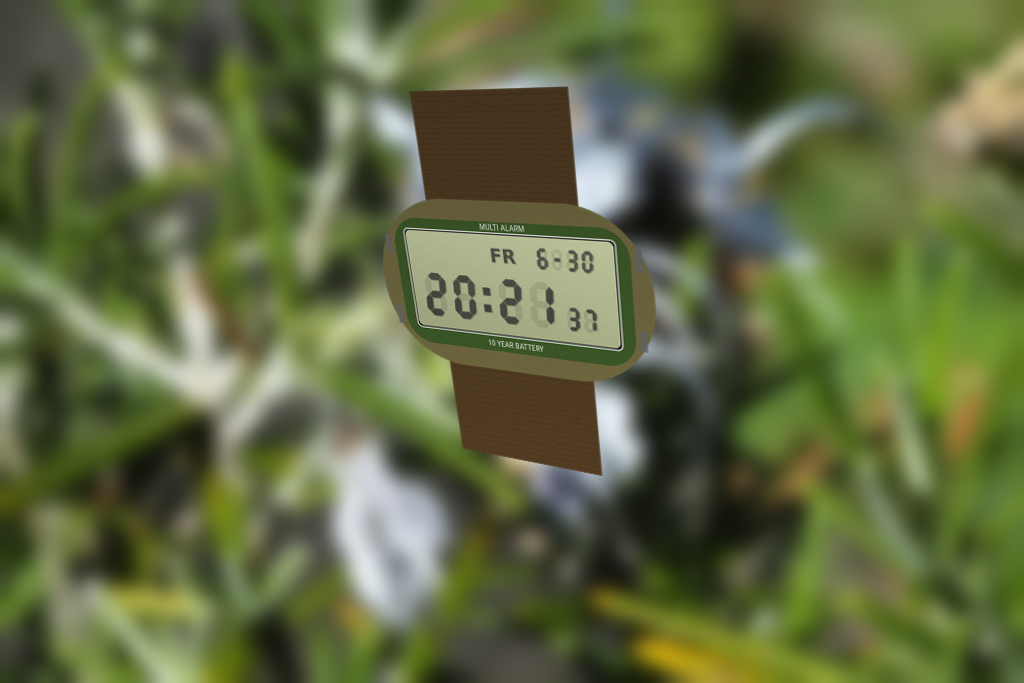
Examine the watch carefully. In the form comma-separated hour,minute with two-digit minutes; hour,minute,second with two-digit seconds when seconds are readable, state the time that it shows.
20,21,37
